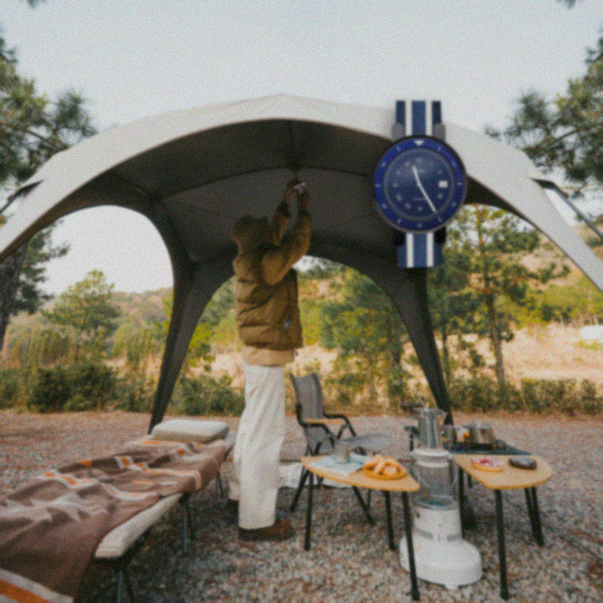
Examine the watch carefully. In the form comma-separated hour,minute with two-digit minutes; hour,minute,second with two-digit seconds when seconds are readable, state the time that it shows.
11,25
